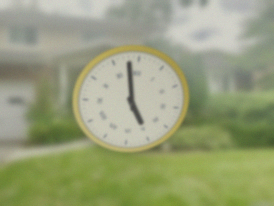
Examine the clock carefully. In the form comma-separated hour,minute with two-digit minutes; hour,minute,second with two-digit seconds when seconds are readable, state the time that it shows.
4,58
